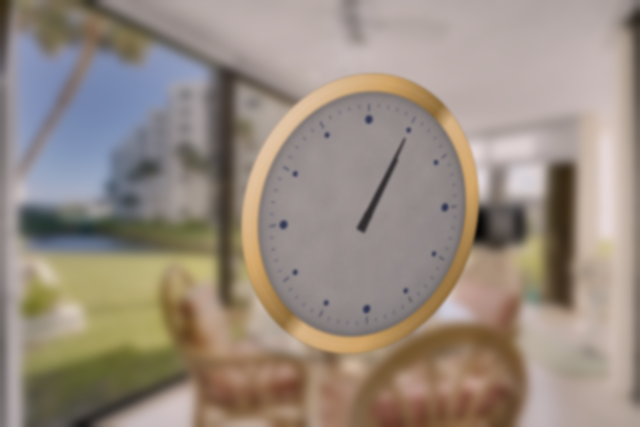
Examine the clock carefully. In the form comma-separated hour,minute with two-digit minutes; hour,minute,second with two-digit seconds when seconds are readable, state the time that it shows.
1,05
